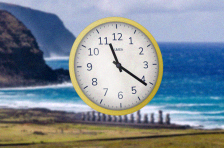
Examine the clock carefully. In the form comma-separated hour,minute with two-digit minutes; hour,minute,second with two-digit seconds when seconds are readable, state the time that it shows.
11,21
